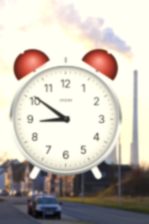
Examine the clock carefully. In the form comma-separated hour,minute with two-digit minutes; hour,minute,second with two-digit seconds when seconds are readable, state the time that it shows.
8,51
